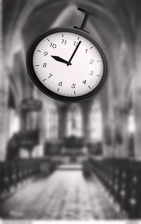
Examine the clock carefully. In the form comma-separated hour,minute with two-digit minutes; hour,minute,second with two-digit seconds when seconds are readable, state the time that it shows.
9,01
